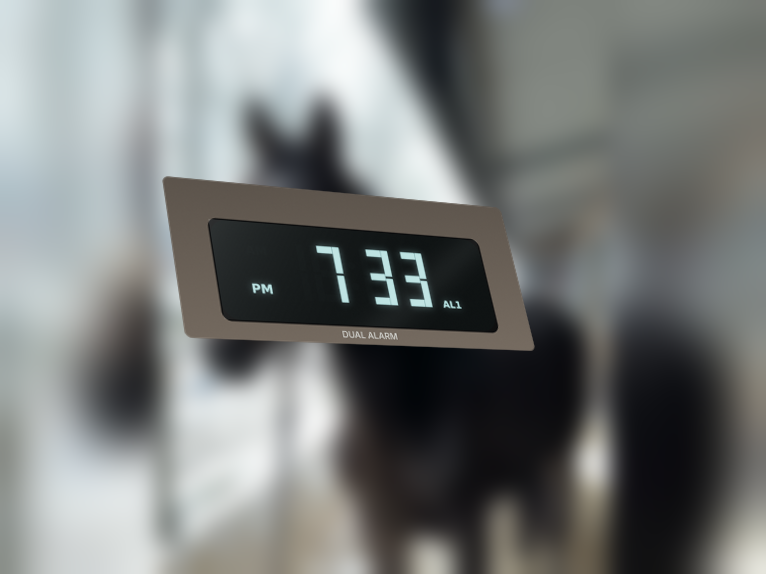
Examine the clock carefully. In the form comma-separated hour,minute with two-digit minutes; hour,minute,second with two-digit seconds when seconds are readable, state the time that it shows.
7,33
